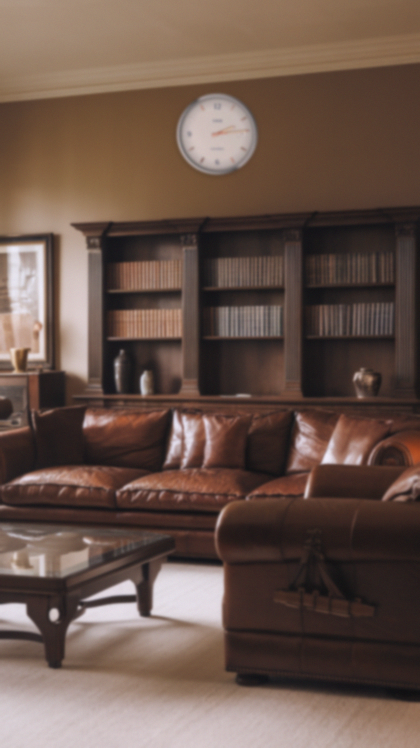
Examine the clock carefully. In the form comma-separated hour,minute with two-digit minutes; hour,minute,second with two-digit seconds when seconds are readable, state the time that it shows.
2,14
